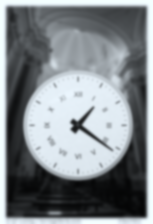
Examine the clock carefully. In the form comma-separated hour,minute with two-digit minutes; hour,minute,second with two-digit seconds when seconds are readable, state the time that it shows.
1,21
